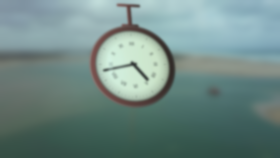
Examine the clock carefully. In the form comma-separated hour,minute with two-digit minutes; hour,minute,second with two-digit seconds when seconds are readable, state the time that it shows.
4,43
